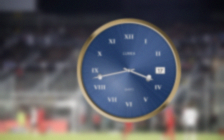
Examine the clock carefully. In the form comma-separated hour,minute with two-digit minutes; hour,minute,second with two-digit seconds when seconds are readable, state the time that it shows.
3,43
